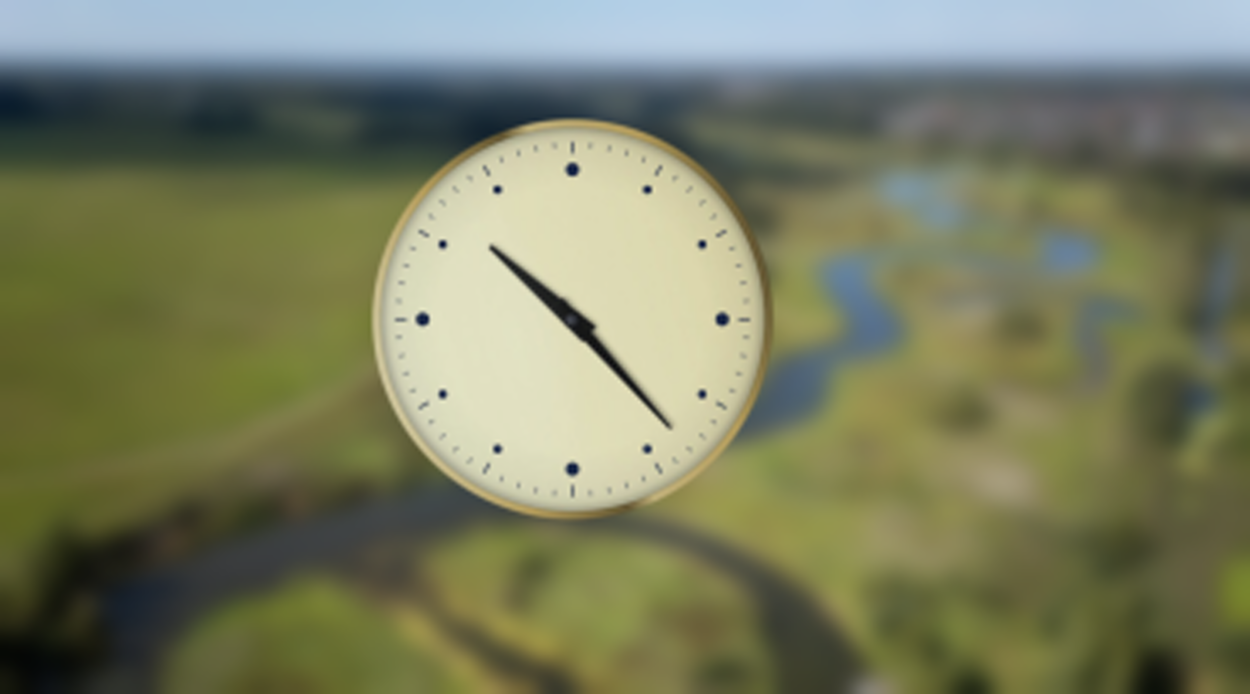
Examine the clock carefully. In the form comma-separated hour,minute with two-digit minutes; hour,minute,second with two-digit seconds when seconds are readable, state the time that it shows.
10,23
